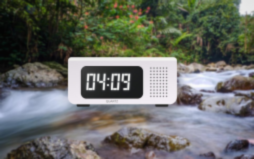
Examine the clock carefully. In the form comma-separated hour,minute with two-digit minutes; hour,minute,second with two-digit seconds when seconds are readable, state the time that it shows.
4,09
